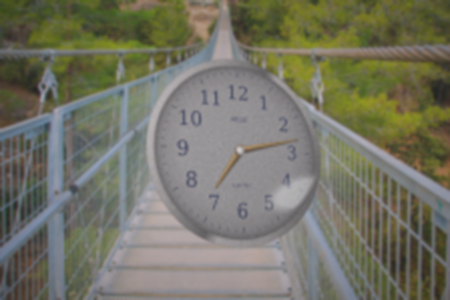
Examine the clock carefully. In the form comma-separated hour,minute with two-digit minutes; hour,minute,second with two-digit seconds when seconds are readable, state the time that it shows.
7,13
